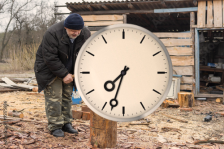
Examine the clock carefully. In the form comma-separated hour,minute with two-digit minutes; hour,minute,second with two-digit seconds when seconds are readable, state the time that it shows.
7,33
